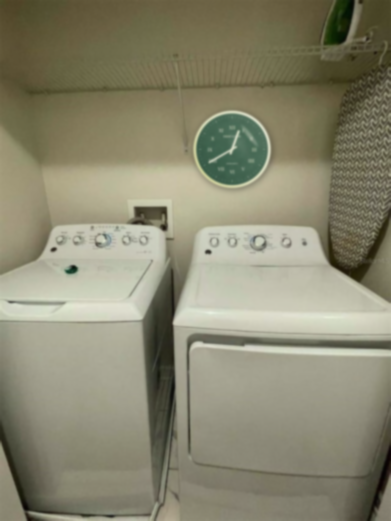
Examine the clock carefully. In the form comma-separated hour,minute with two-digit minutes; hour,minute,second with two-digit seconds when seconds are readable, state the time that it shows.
12,40
